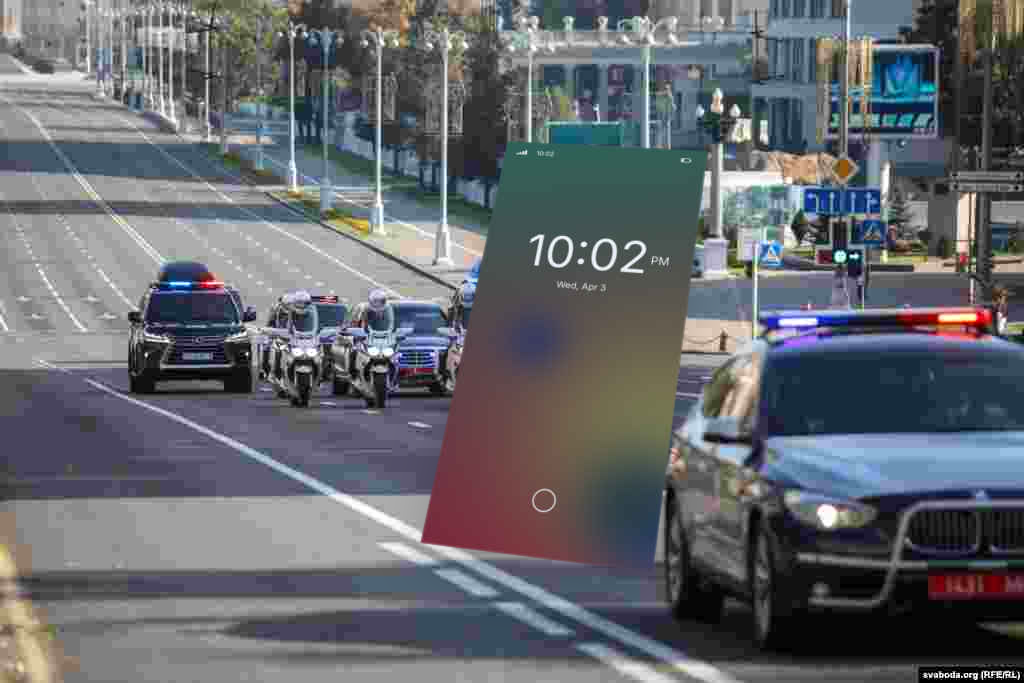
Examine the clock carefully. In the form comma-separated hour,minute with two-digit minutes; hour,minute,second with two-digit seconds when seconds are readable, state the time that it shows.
10,02
